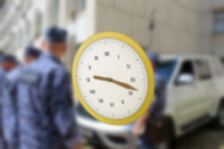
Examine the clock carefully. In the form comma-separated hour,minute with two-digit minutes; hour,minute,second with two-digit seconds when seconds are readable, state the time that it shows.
9,18
